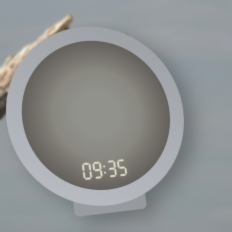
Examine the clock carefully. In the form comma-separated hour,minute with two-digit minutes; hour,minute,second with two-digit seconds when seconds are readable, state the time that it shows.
9,35
